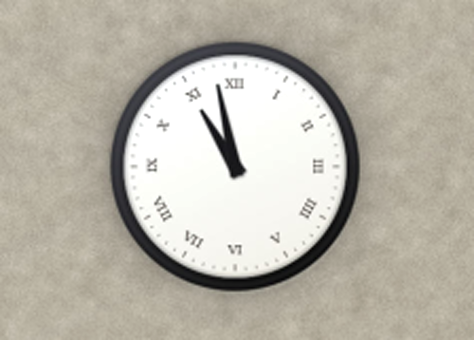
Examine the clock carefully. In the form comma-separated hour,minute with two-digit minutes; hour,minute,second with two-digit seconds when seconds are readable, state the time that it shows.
10,58
